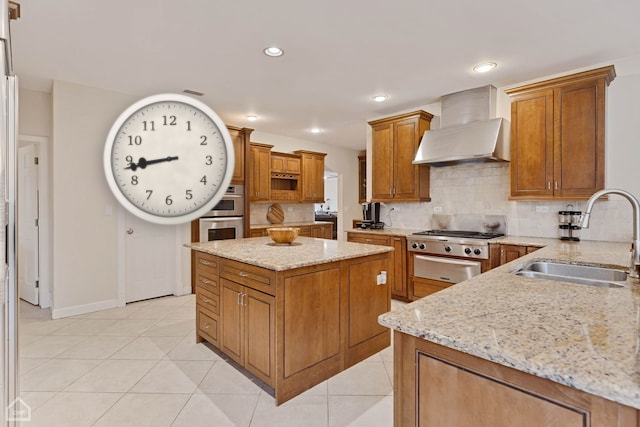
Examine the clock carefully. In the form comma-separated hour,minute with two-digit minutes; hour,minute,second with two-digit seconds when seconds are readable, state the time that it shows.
8,43
